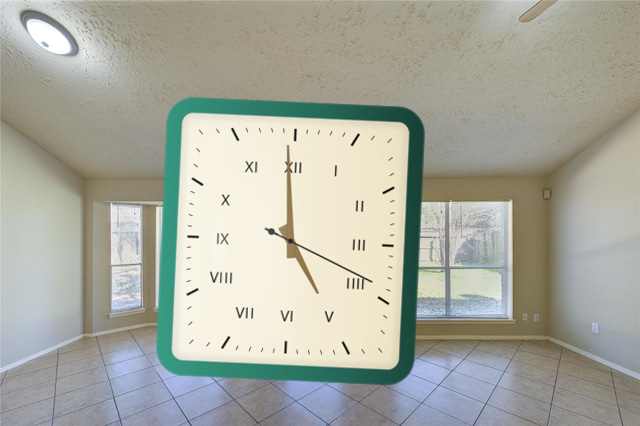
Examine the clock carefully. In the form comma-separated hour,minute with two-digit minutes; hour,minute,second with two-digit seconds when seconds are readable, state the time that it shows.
4,59,19
